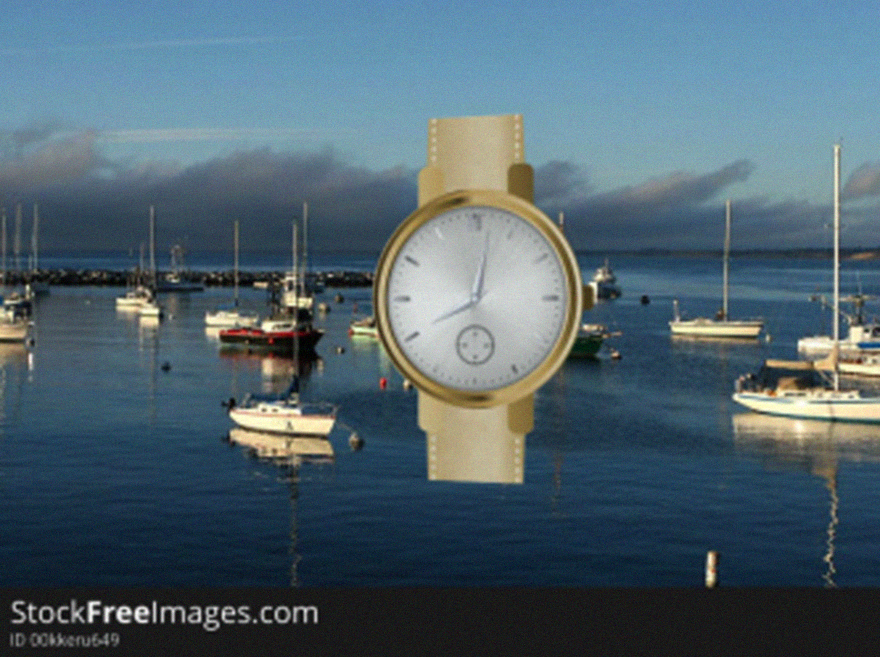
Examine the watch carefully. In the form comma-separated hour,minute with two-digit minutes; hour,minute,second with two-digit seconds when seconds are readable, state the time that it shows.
8,02
